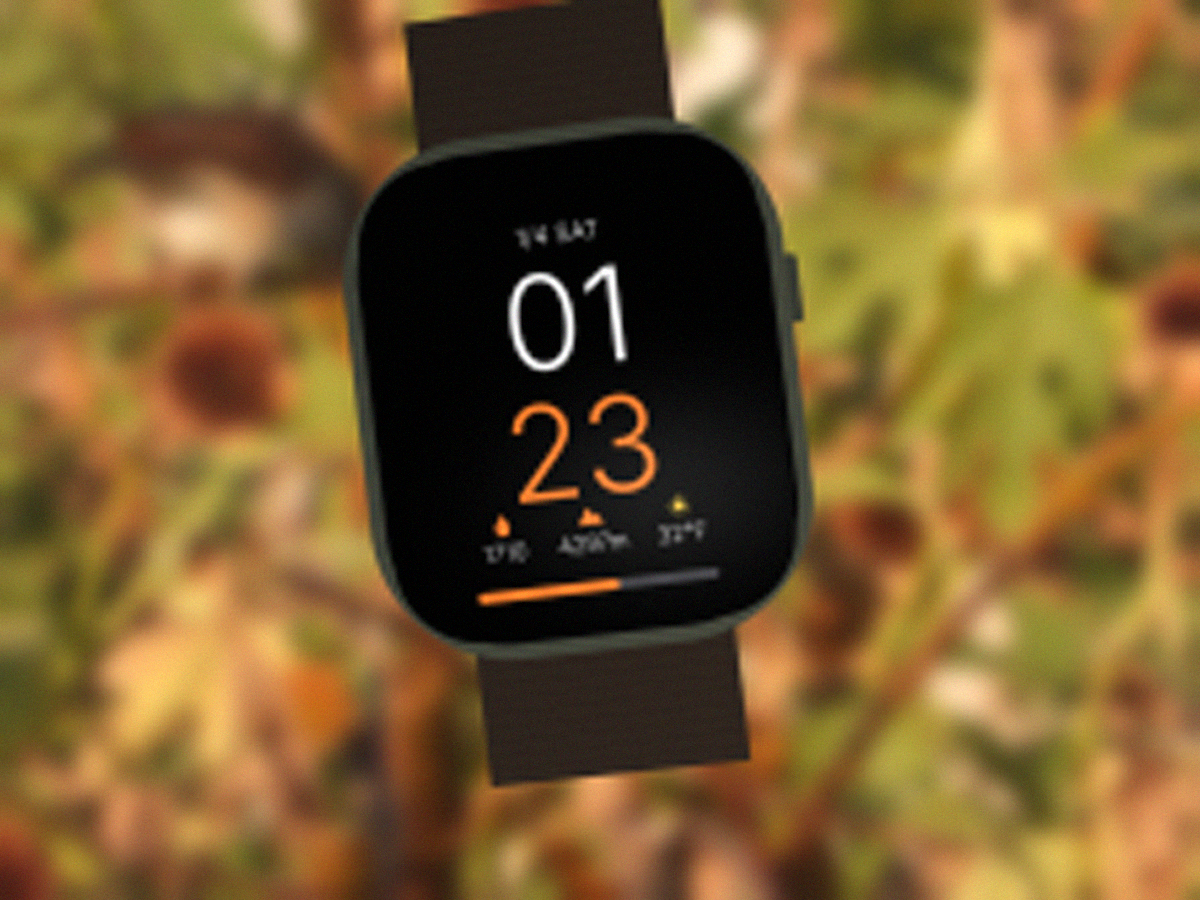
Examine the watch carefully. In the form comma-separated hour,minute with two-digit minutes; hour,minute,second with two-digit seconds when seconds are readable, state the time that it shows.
1,23
